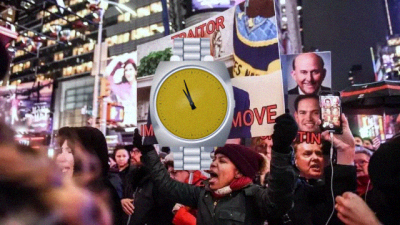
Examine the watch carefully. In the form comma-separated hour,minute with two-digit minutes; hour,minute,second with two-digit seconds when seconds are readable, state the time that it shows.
10,57
